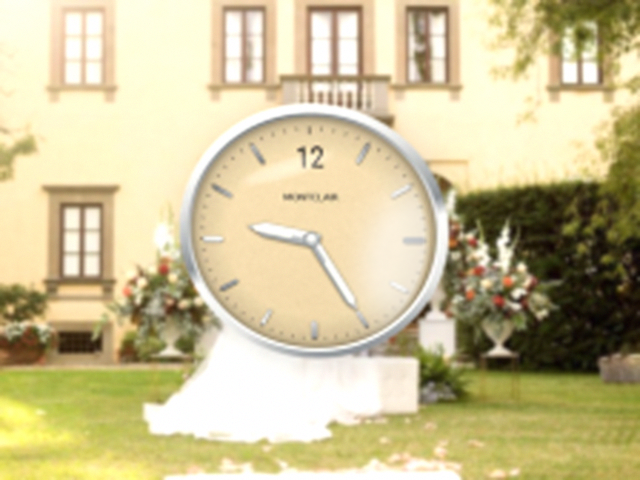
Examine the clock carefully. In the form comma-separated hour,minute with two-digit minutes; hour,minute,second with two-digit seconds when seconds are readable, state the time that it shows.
9,25
